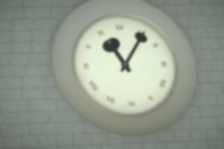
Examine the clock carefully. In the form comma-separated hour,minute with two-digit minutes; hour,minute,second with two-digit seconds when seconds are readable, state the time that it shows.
11,06
